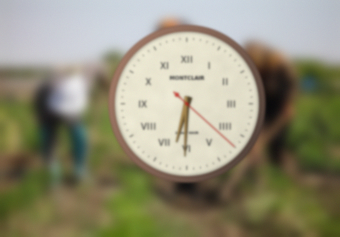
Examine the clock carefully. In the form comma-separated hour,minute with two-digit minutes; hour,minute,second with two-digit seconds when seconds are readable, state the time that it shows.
6,30,22
